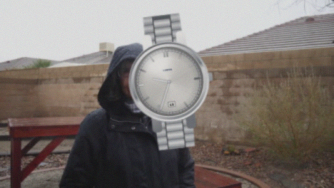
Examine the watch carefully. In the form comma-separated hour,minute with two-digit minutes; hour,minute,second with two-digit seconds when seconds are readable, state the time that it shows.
9,34
